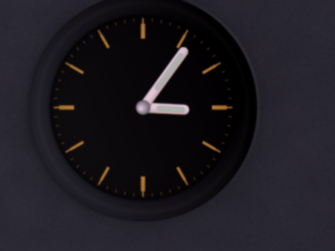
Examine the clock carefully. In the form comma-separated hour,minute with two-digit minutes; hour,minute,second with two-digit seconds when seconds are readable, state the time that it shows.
3,06
